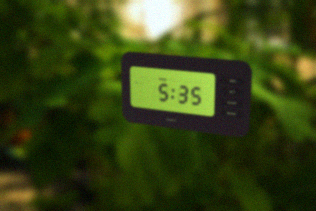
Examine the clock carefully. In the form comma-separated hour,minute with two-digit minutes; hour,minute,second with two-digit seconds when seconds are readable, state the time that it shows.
5,35
